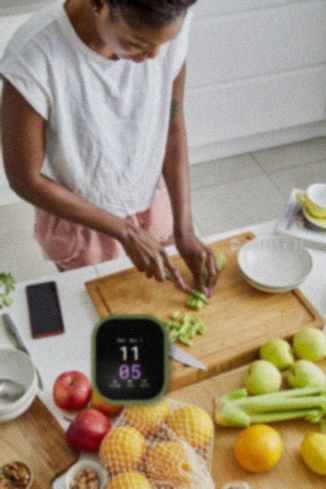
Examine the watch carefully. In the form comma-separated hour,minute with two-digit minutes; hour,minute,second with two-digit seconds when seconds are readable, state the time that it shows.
11,05
